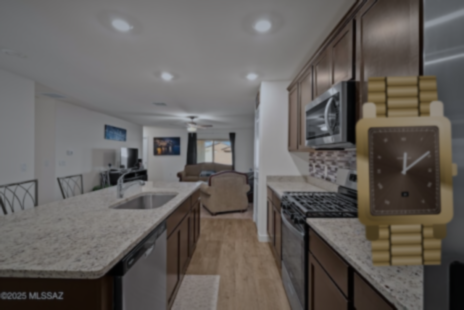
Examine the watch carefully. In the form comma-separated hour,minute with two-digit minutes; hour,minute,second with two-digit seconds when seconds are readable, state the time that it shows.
12,09
